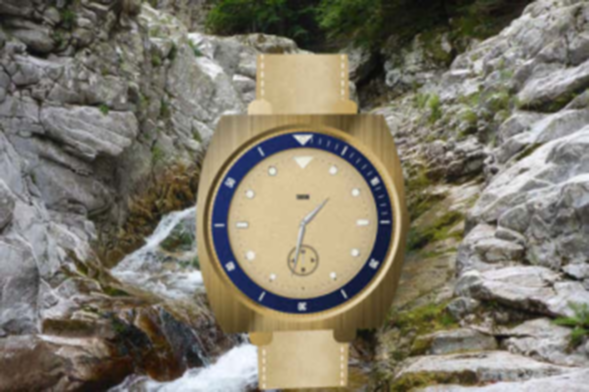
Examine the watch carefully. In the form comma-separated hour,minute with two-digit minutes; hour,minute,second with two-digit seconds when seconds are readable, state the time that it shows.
1,32
